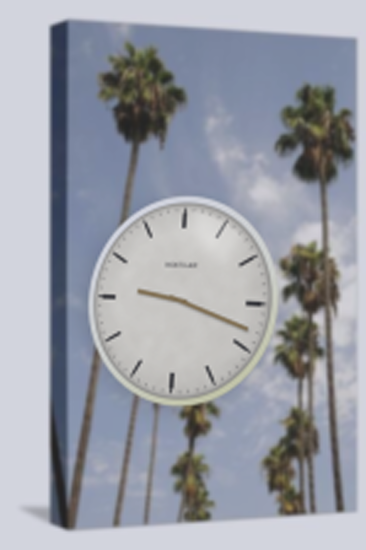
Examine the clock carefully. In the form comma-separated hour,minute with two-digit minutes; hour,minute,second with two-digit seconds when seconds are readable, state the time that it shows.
9,18
